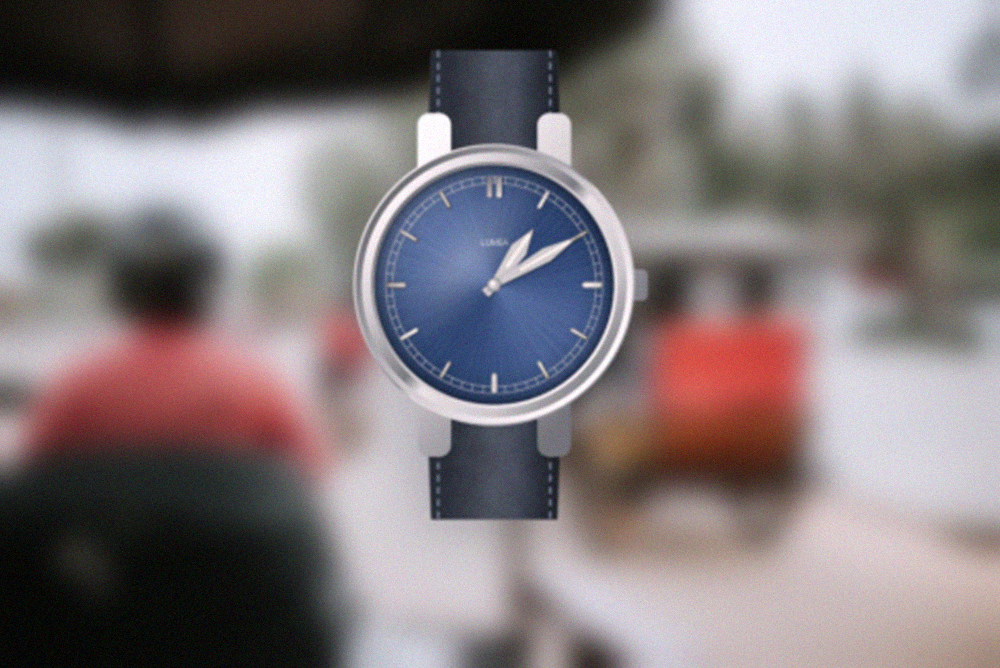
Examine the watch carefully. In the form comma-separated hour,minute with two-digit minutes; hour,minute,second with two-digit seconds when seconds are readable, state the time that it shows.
1,10
